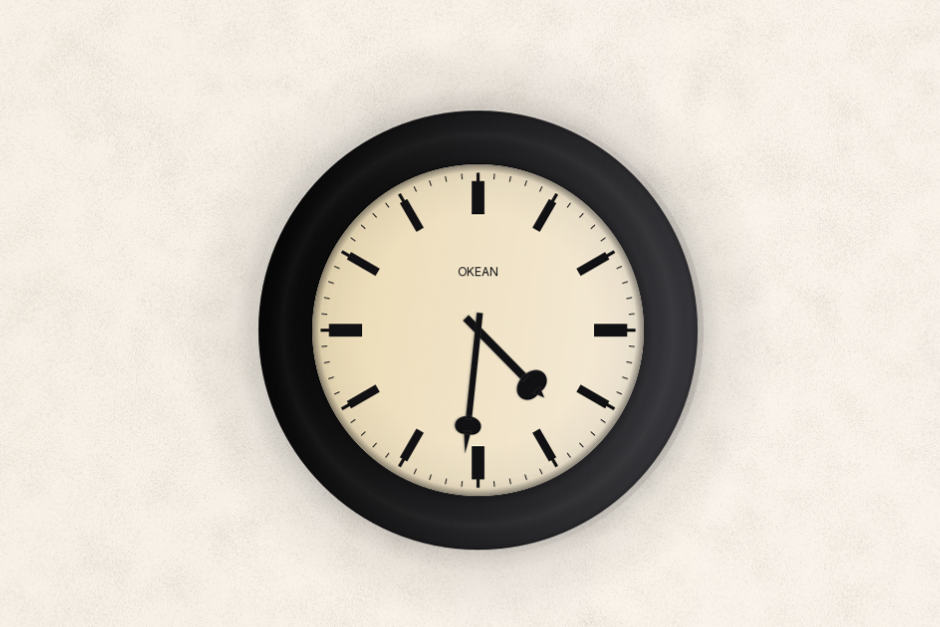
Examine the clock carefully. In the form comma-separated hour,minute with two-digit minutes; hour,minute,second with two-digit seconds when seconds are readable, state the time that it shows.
4,31
